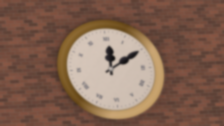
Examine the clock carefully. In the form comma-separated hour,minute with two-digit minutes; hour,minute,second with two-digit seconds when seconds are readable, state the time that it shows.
12,10
